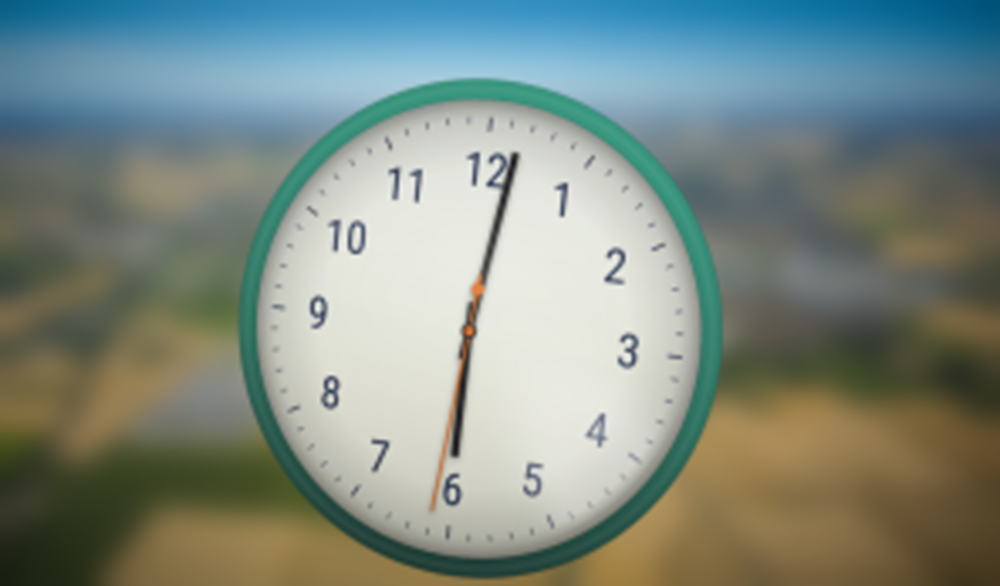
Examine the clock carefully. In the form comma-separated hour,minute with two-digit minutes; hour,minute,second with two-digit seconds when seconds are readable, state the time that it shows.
6,01,31
